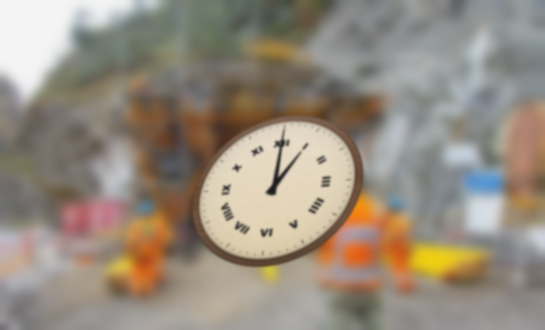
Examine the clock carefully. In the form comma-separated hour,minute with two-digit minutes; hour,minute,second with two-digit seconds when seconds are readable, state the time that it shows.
1,00
